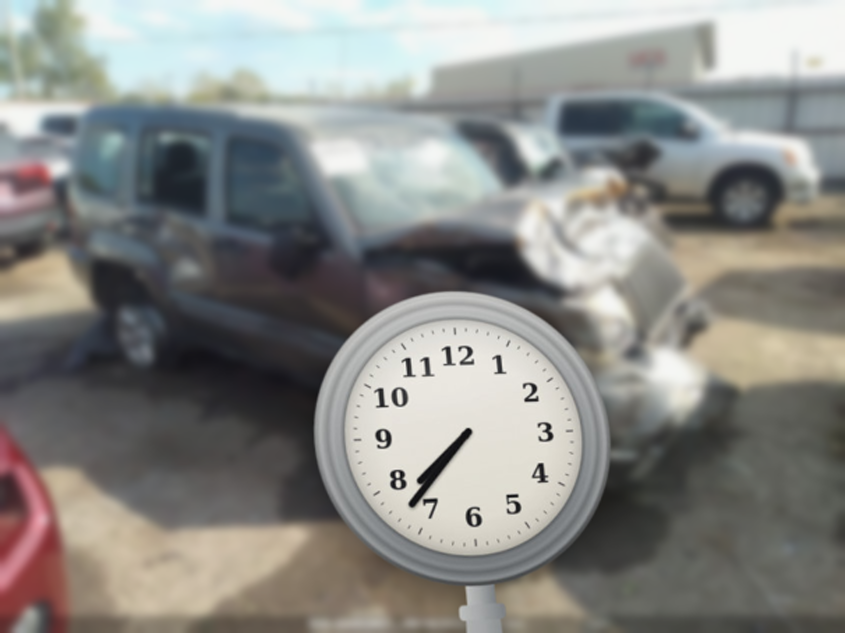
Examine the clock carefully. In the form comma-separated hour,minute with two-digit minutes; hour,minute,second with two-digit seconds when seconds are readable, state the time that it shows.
7,37
